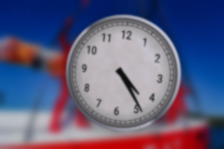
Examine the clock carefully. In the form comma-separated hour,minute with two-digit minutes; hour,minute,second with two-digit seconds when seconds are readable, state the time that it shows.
4,24
